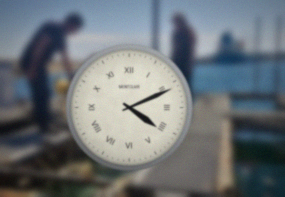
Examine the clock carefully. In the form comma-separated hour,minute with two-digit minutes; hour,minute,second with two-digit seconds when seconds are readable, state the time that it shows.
4,11
